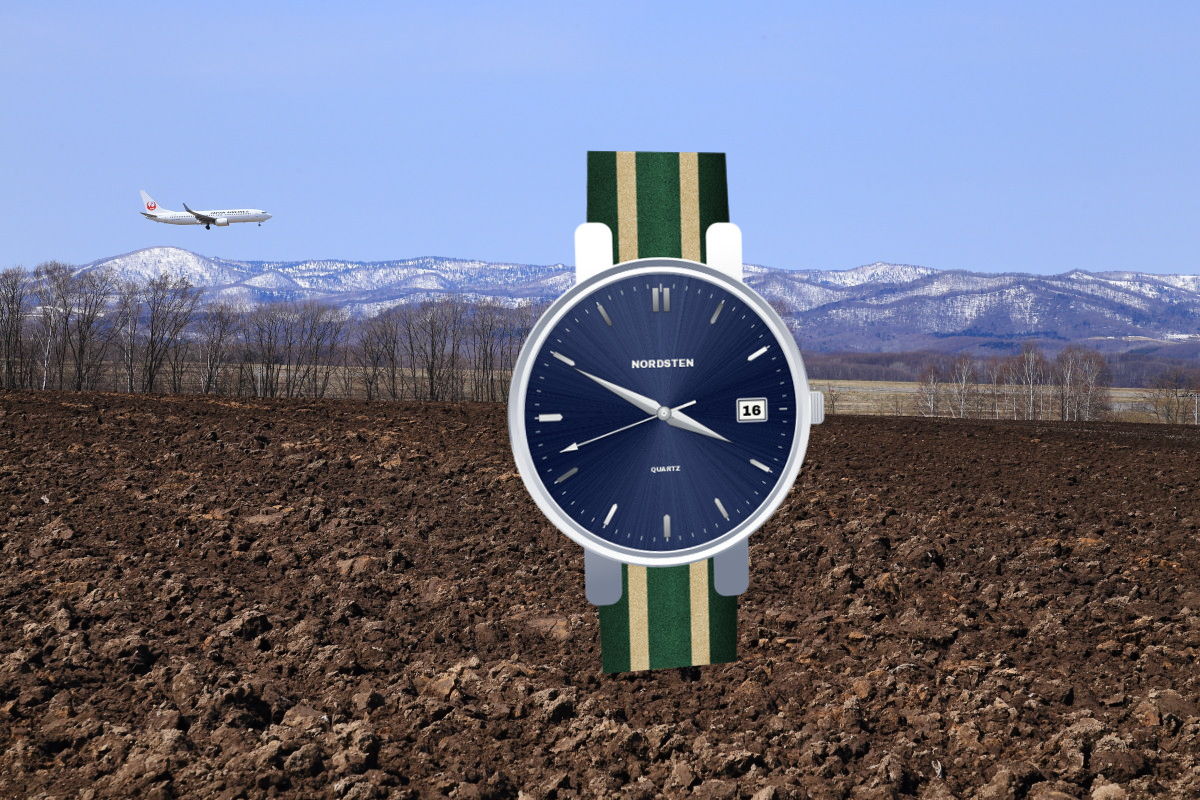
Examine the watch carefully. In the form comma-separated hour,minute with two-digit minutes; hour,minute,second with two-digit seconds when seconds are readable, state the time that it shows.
3,49,42
